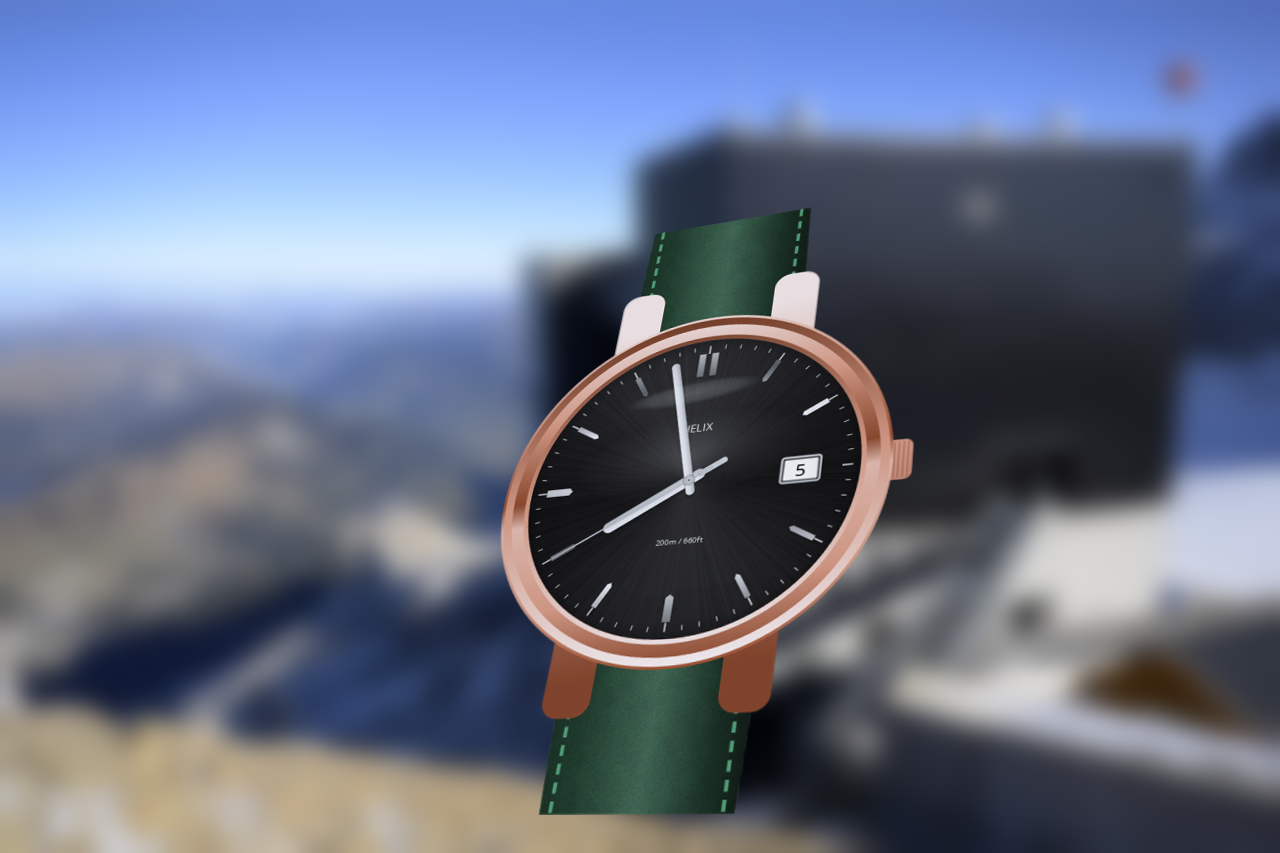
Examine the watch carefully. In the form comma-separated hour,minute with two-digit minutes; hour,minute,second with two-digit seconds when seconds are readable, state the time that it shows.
7,57,40
